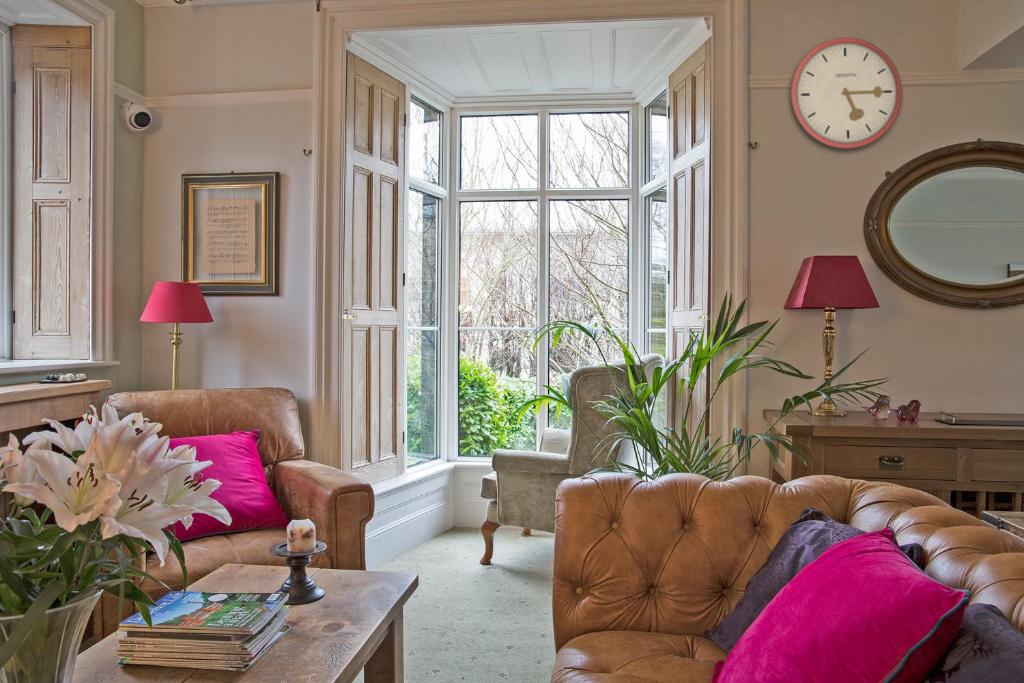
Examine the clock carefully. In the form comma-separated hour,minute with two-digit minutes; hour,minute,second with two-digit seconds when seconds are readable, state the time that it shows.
5,15
